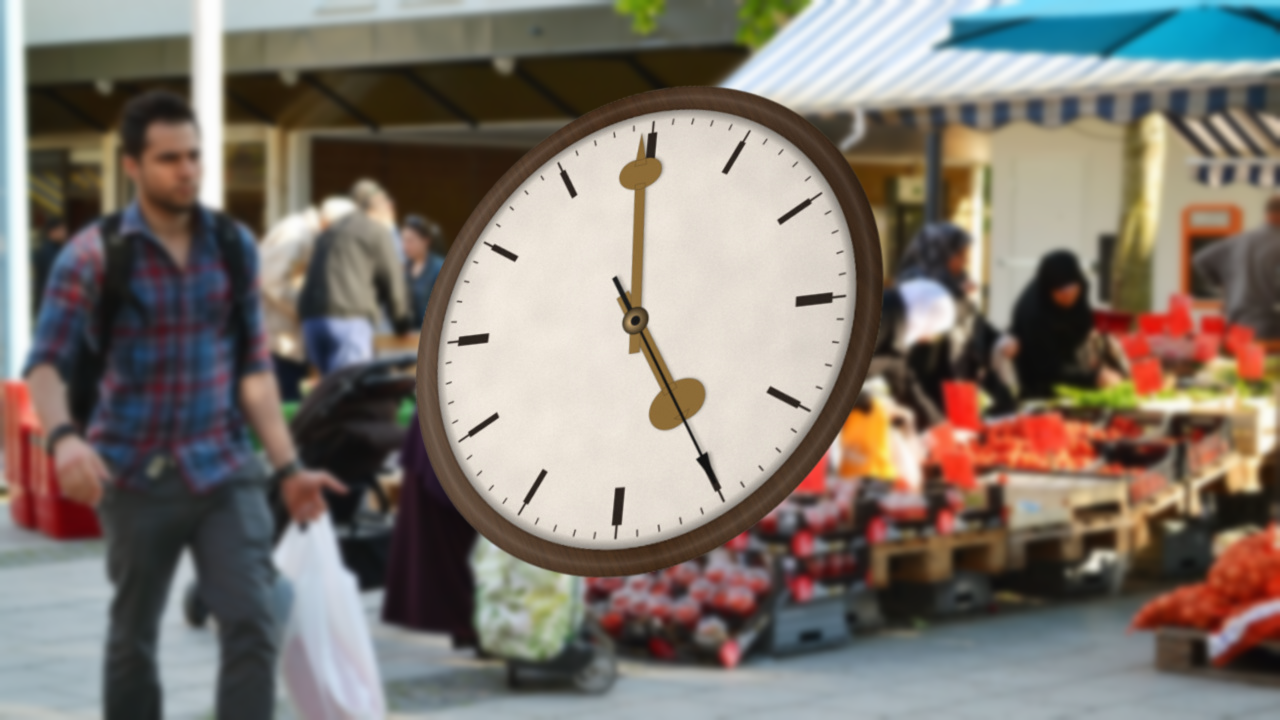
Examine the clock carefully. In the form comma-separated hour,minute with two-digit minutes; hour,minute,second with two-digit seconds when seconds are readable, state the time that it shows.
4,59,25
